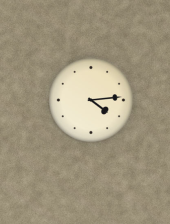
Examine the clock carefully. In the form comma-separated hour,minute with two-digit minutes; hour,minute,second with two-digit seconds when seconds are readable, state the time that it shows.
4,14
